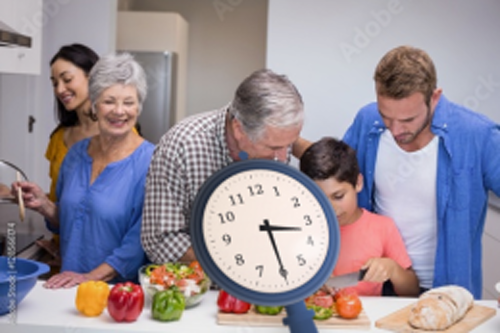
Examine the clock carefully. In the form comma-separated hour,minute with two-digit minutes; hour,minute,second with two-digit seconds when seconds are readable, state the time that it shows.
3,30
